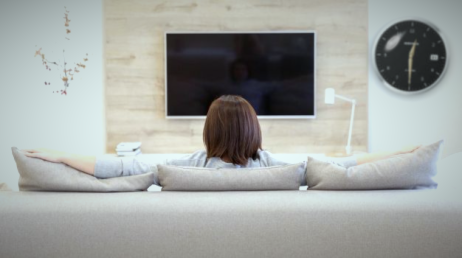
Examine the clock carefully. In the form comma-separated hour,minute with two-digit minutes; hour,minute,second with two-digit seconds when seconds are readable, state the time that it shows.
12,30
